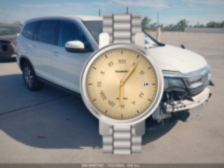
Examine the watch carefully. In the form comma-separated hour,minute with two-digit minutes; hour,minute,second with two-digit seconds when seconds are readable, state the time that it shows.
6,06
